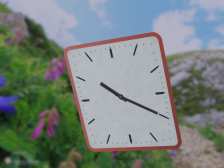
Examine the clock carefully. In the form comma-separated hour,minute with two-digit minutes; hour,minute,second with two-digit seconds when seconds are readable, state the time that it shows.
10,20
